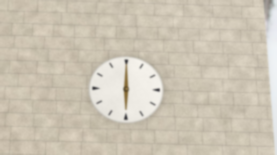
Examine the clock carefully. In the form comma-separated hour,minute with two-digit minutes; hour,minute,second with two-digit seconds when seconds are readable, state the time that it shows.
6,00
